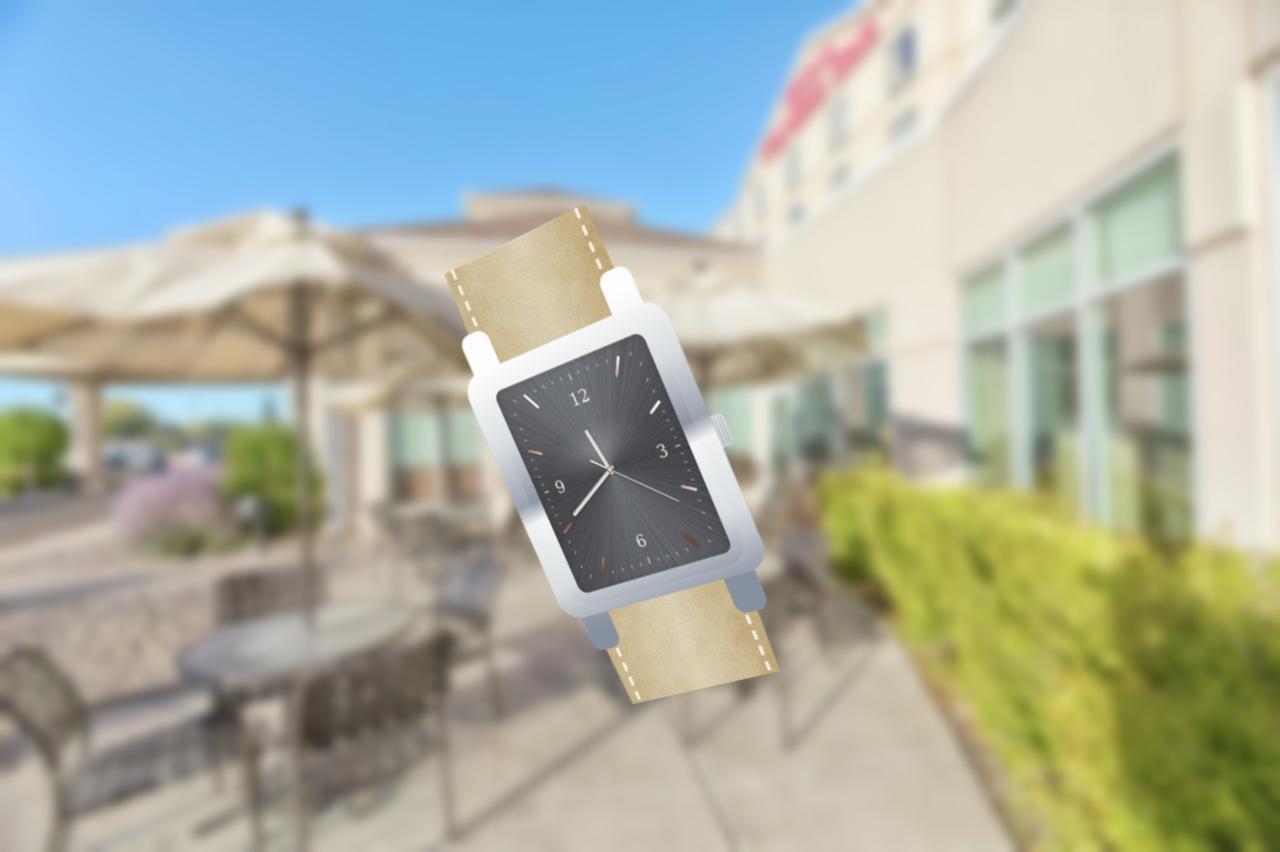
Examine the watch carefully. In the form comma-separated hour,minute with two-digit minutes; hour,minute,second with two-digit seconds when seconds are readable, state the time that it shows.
11,40,22
